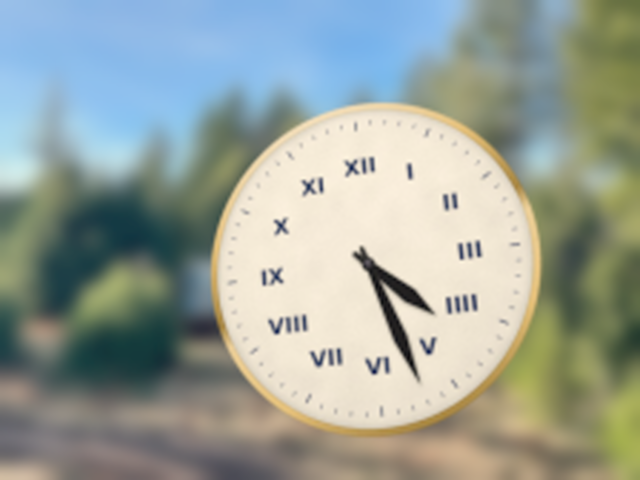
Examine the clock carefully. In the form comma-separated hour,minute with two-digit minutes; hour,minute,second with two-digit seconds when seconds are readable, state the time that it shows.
4,27
